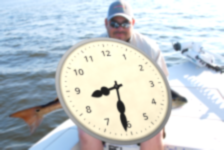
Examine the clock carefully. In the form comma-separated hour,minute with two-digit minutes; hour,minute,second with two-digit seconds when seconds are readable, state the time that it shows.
8,31
